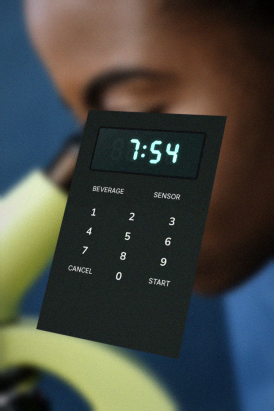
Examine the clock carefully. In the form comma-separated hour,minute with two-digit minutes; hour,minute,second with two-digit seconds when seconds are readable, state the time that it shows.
7,54
